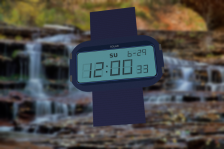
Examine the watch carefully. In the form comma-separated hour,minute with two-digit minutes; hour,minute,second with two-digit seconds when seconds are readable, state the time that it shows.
12,00,33
